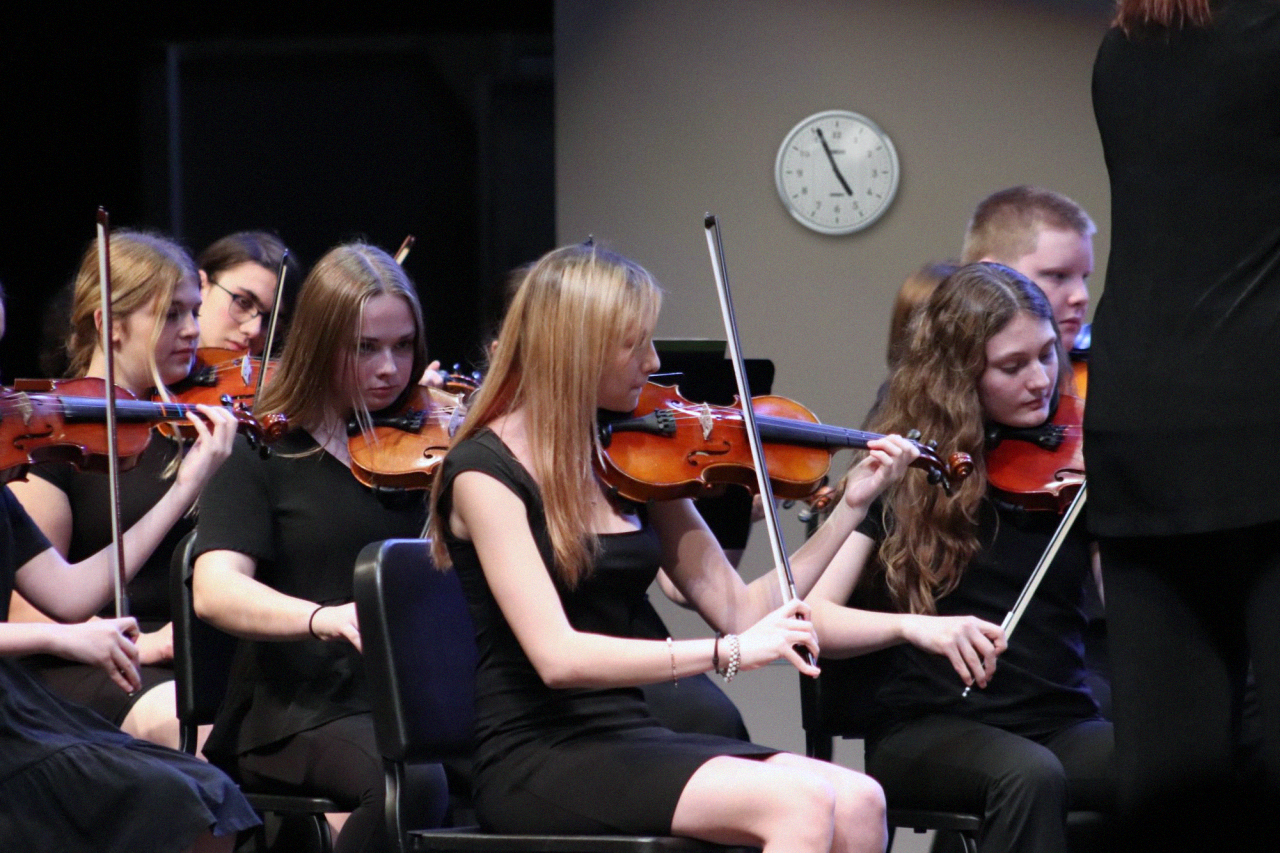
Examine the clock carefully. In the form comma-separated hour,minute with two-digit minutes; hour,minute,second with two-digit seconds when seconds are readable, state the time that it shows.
4,56
